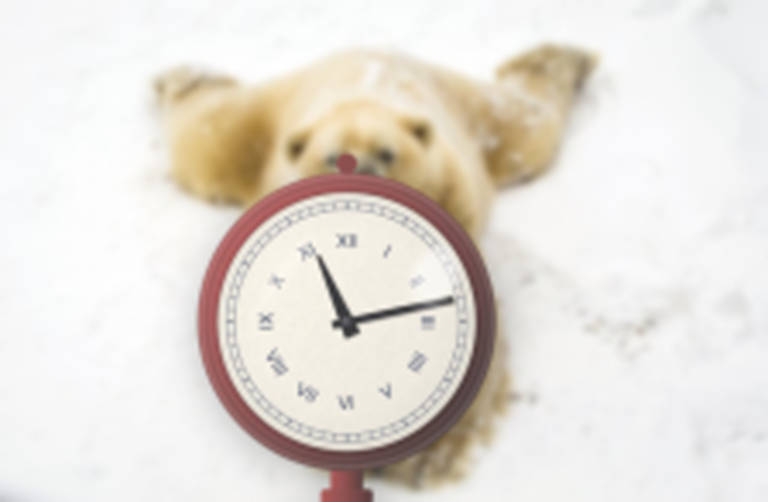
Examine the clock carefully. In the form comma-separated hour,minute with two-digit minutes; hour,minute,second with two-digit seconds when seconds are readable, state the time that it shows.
11,13
